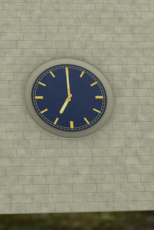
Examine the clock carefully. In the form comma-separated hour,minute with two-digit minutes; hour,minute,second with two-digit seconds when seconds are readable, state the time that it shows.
7,00
